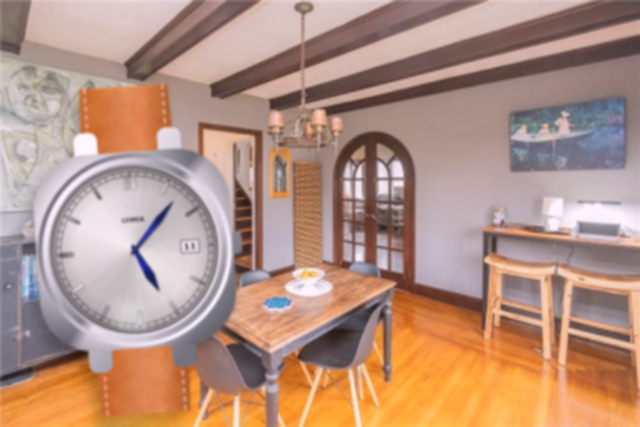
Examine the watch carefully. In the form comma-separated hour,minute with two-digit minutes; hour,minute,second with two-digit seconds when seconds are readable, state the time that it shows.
5,07
